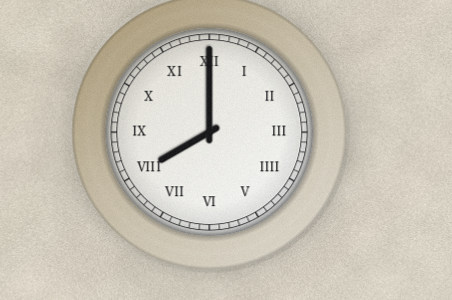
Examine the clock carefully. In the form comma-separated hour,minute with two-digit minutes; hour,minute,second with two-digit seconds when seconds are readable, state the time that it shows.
8,00
